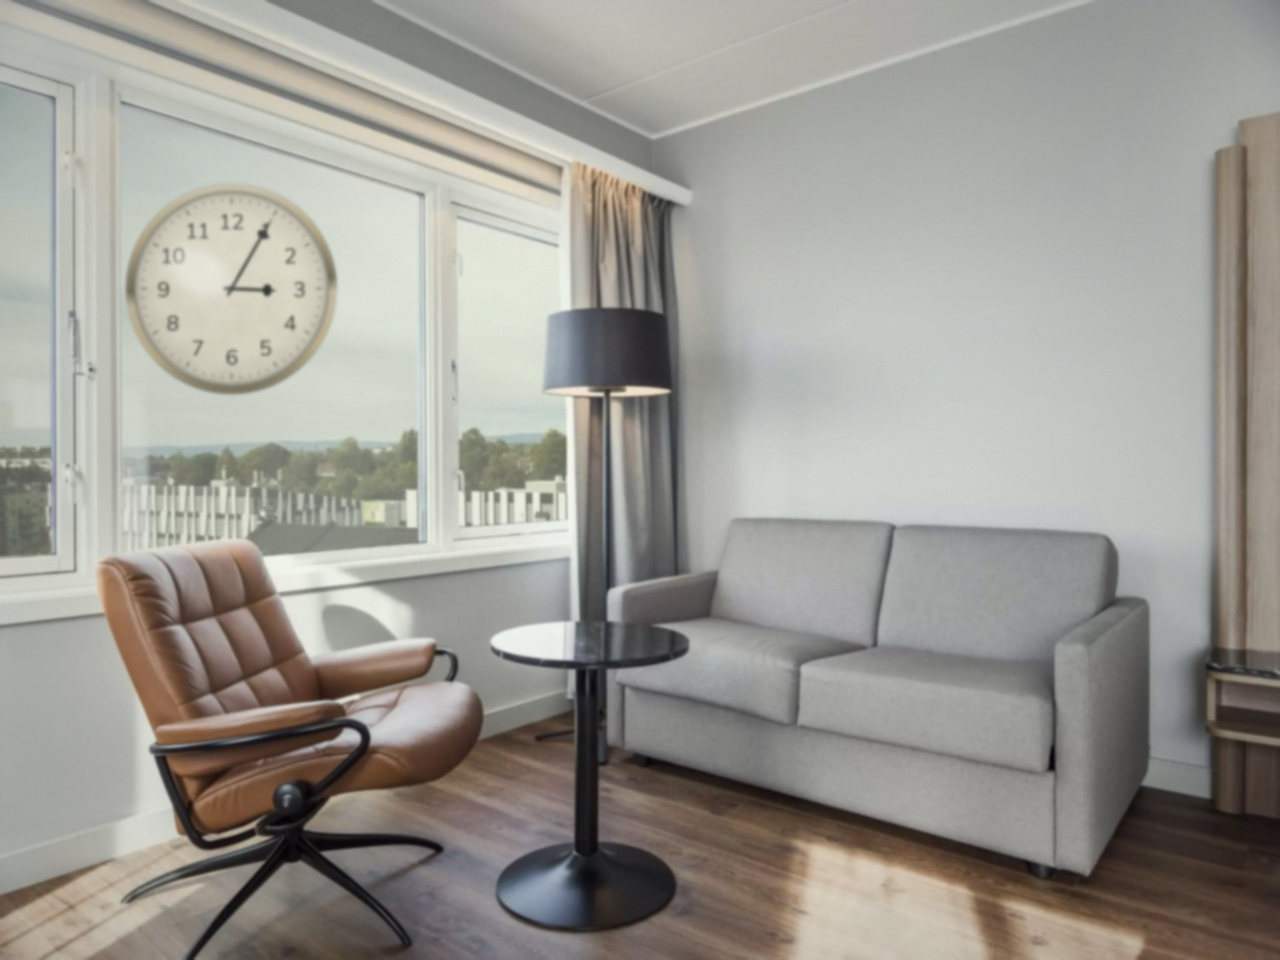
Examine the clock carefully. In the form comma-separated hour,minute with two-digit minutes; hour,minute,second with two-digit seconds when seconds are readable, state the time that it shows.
3,05
